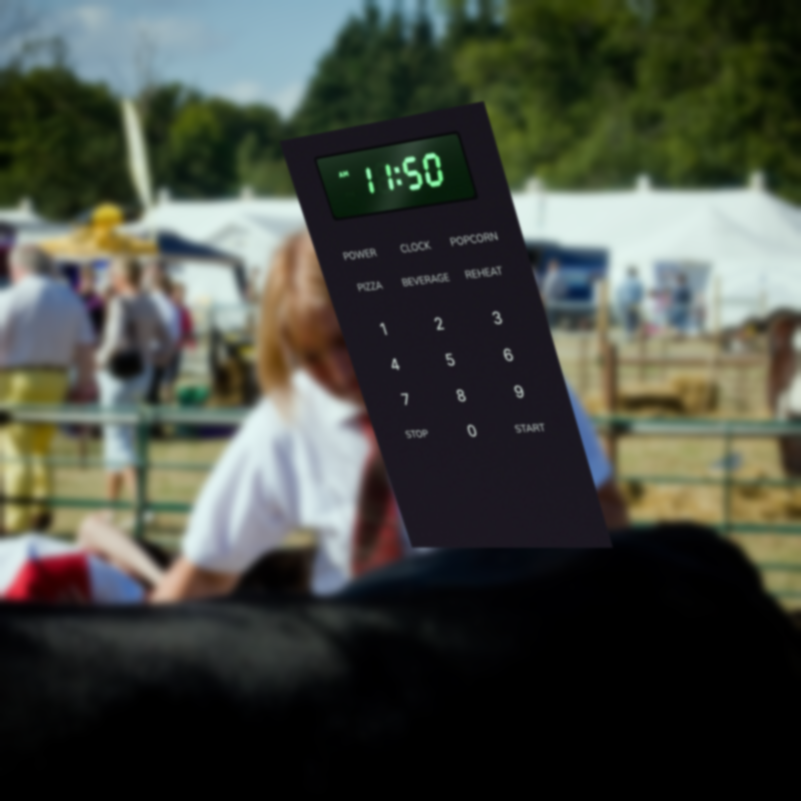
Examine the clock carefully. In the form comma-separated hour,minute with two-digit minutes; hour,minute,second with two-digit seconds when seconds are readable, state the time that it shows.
11,50
